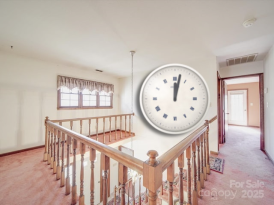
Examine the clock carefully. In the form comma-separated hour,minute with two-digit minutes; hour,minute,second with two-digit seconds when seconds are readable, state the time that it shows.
12,02
